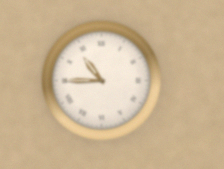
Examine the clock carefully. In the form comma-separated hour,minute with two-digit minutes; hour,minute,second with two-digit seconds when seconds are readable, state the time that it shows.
10,45
